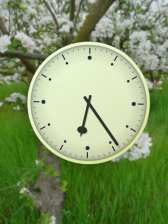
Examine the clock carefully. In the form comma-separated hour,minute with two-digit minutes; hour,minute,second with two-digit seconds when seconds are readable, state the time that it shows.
6,24
